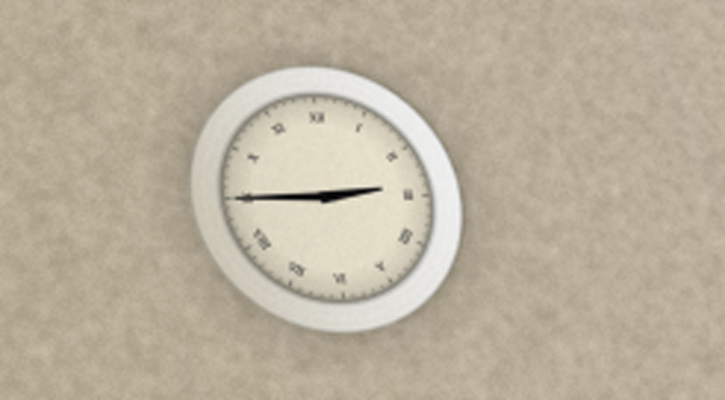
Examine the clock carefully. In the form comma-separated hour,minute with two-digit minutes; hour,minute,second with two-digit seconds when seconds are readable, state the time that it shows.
2,45
